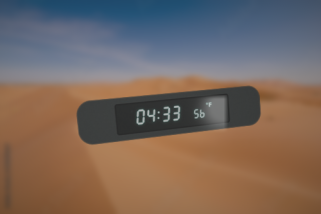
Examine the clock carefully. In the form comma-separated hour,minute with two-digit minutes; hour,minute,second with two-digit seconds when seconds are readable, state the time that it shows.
4,33
